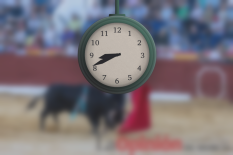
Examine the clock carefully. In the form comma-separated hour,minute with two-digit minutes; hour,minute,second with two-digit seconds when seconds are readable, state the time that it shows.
8,41
